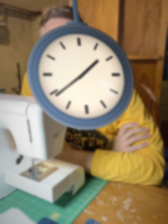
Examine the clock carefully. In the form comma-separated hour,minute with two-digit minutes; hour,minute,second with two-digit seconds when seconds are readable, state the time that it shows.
1,39
